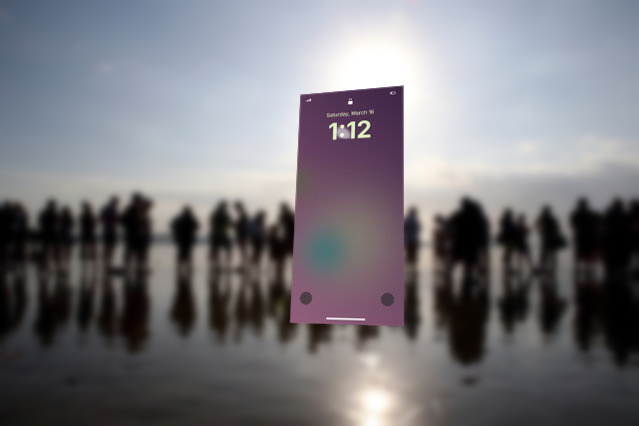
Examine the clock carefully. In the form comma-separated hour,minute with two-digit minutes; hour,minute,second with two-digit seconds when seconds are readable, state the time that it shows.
1,12
